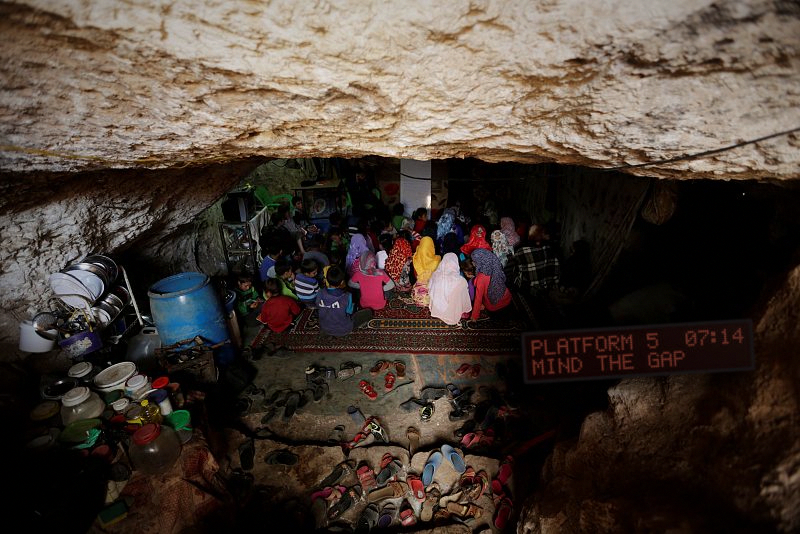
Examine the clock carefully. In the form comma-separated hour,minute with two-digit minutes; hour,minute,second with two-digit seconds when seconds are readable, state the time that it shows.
7,14
